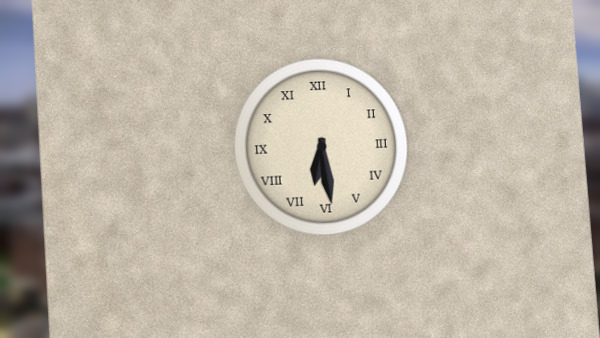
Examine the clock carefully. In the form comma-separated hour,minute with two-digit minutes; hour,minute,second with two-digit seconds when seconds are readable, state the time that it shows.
6,29
